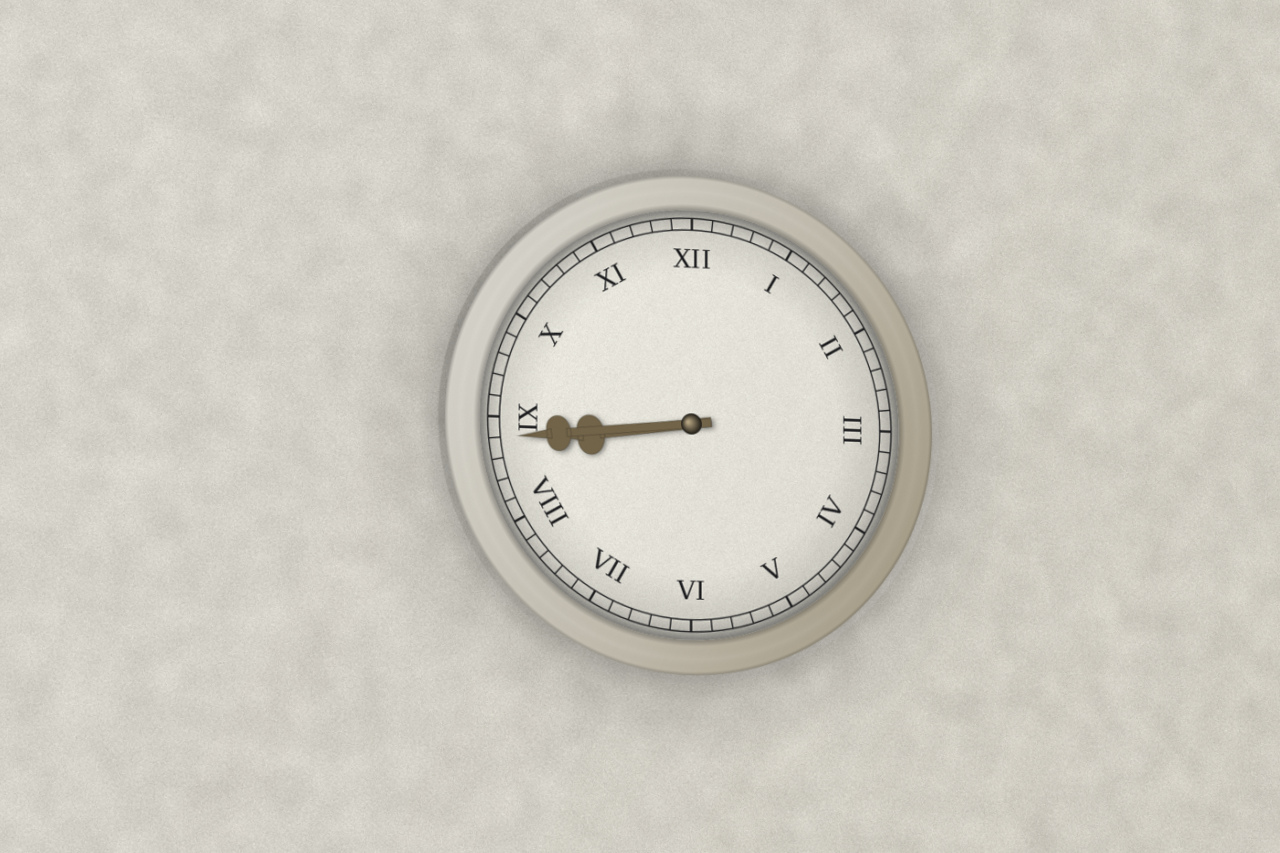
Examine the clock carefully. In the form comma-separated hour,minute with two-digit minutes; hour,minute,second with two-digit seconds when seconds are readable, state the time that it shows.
8,44
